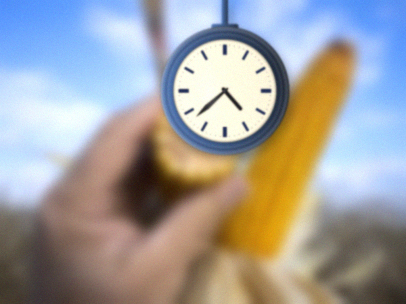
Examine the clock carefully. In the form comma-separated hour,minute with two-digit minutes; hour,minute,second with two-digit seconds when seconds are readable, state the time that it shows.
4,38
